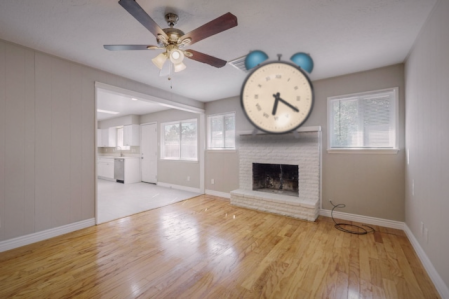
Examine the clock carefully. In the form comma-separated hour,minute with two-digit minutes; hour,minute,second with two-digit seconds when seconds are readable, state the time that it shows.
6,20
